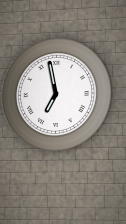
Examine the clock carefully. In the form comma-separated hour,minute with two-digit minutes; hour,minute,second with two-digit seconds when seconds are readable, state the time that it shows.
6,58
